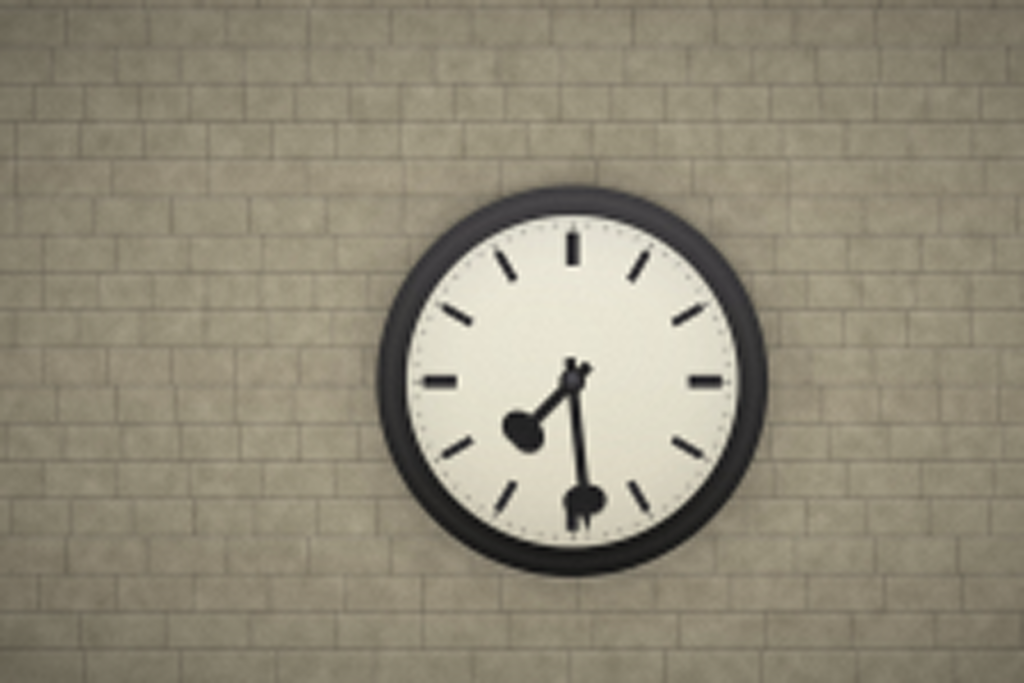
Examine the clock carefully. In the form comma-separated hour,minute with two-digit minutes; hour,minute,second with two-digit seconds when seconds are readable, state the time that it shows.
7,29
